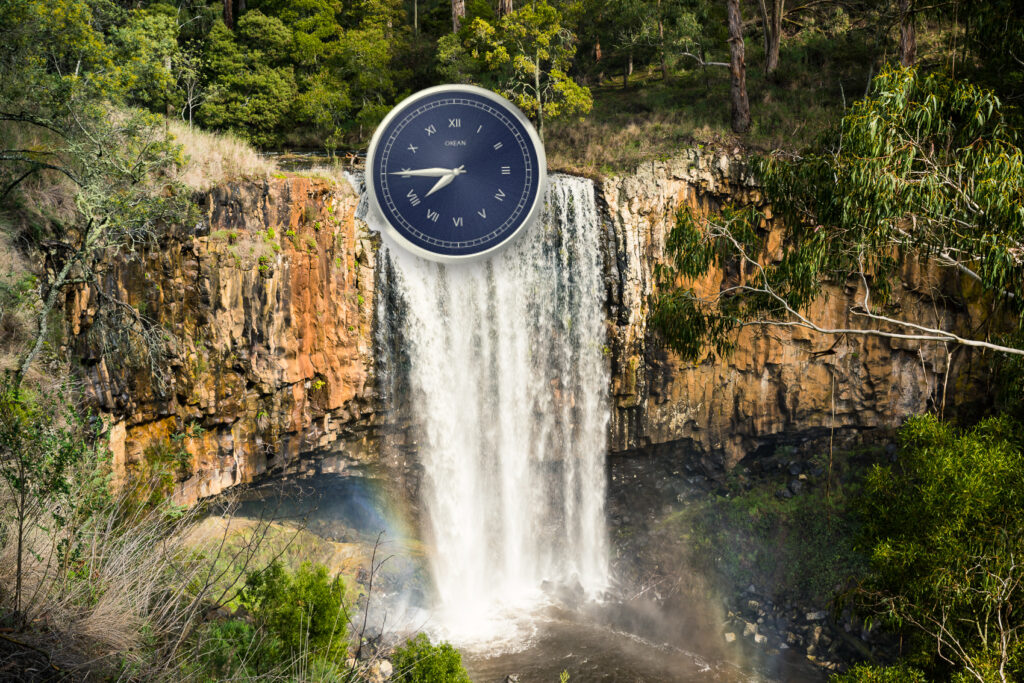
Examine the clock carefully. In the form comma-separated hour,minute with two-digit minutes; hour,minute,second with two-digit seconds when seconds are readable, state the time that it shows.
7,45
